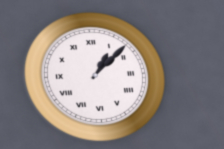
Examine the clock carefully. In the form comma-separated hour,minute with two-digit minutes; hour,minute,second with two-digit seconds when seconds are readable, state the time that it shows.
1,08
